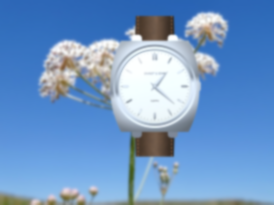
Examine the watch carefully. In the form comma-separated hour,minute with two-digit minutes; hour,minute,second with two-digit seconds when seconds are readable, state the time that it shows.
1,22
